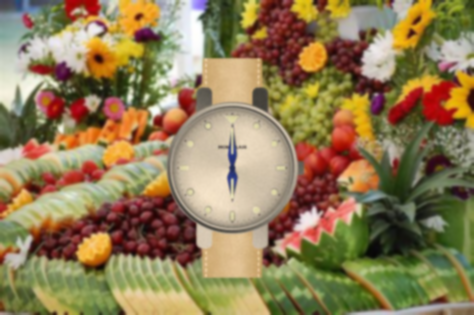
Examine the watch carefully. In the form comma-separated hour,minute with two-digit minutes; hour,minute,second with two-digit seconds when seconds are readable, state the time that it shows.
6,00
